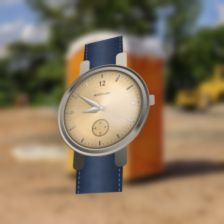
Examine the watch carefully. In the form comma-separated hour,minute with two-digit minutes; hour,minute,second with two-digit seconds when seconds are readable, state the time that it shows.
8,51
